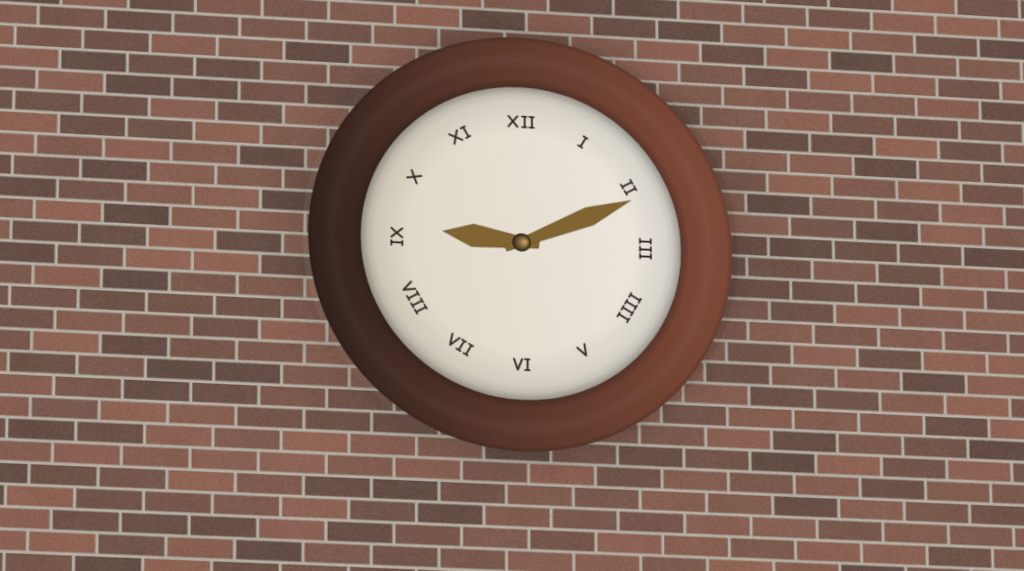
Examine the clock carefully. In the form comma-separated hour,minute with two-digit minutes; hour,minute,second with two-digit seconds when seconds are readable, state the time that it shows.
9,11
